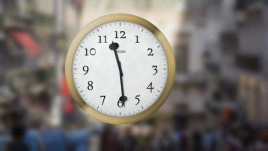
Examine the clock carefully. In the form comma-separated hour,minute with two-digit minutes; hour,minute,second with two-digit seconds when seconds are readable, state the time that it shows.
11,29
